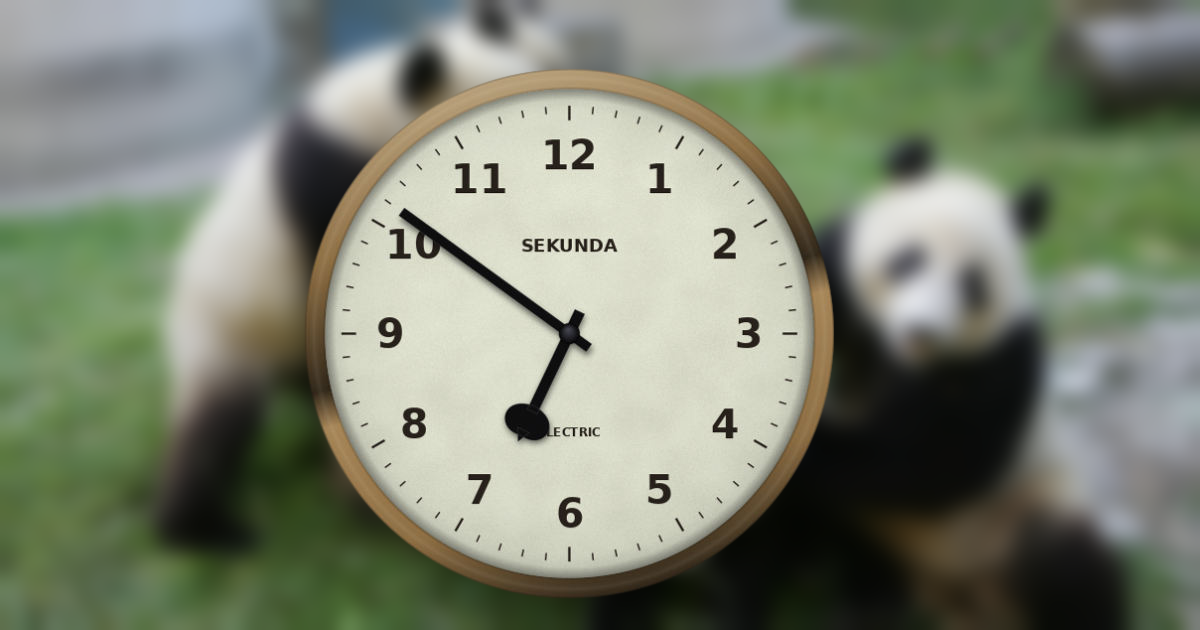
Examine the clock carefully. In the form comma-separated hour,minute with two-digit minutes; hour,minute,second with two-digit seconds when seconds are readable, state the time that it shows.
6,51
